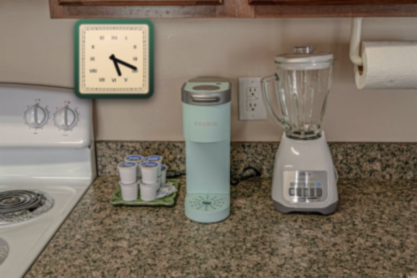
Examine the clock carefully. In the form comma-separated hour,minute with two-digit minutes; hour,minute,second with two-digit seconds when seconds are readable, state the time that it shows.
5,19
